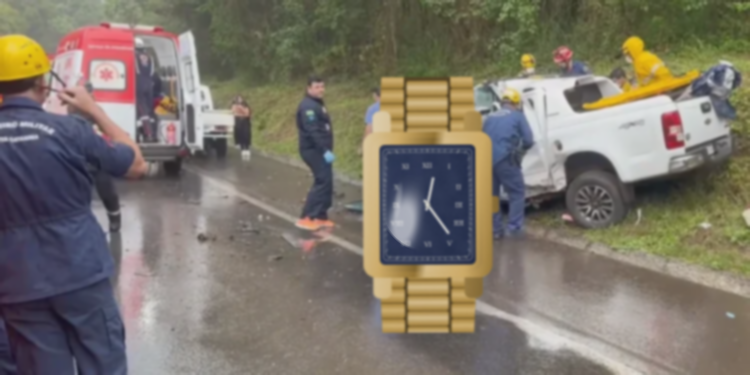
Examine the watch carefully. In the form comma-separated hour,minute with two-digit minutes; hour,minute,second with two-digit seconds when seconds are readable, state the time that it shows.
12,24
